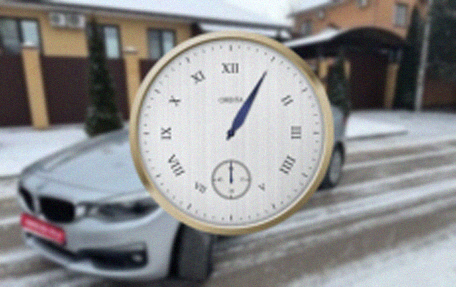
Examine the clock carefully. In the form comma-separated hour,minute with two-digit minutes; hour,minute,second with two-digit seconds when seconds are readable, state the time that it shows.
1,05
